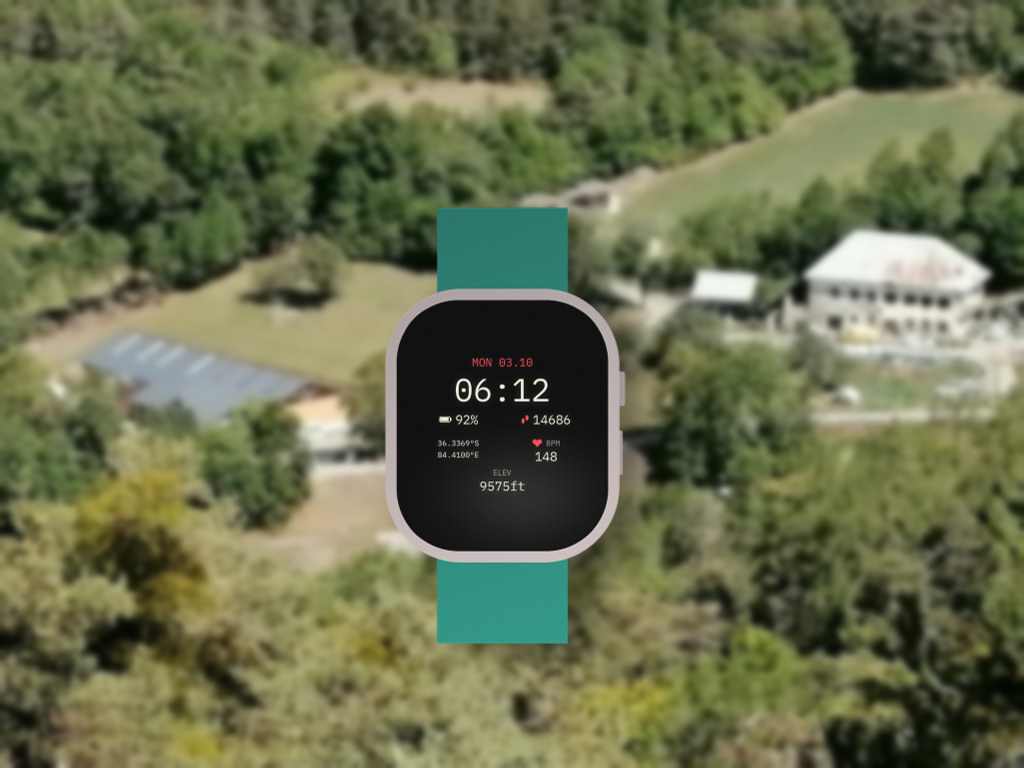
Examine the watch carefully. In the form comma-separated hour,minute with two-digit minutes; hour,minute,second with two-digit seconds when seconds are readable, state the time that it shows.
6,12
